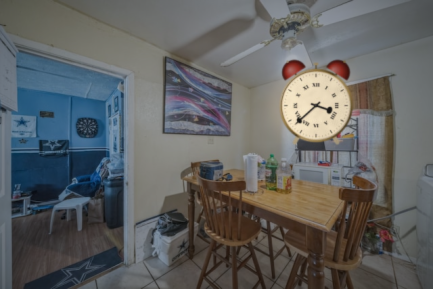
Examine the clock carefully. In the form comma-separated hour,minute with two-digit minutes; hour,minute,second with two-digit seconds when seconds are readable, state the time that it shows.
3,38
